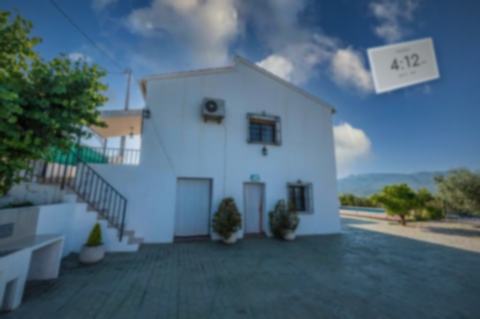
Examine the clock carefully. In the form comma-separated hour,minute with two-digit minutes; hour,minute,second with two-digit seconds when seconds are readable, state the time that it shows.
4,12
